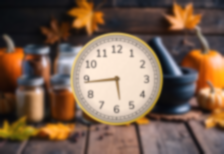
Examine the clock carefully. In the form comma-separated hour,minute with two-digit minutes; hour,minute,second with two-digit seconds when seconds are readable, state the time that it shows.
5,44
